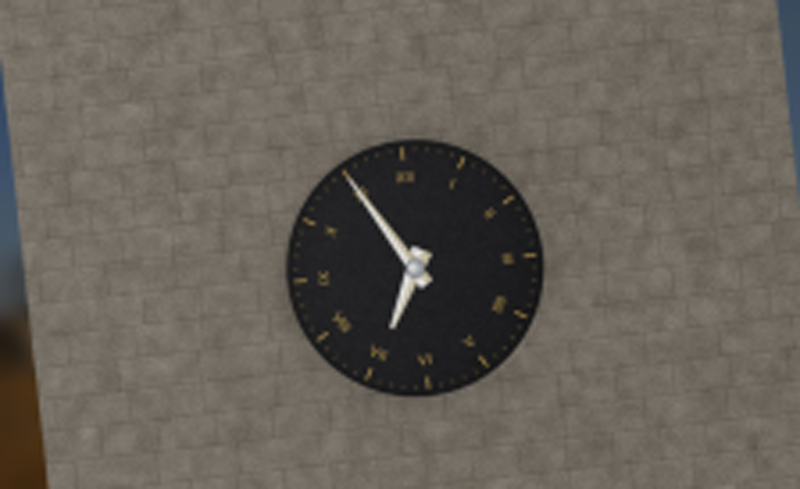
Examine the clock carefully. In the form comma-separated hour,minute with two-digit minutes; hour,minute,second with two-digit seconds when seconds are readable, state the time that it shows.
6,55
